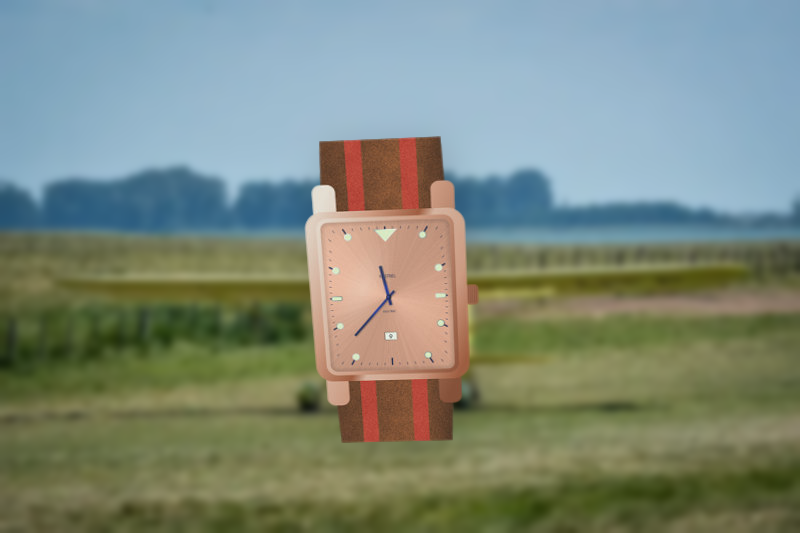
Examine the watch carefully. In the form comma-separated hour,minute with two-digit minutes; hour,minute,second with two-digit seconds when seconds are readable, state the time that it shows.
11,37
